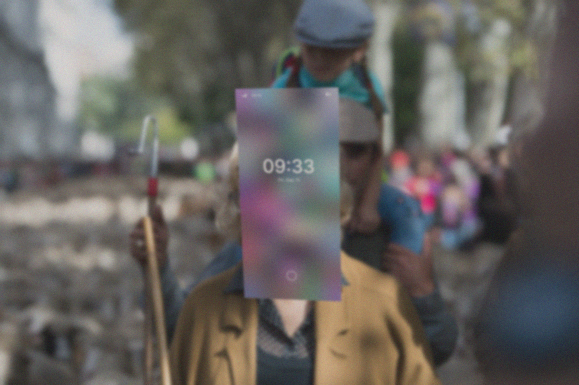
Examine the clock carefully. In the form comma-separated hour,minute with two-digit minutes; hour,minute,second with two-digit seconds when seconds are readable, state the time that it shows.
9,33
